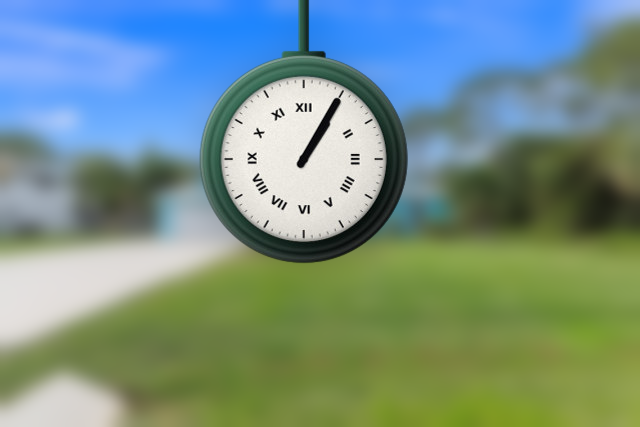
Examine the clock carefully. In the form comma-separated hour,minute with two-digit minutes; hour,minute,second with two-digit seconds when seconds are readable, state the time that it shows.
1,05
